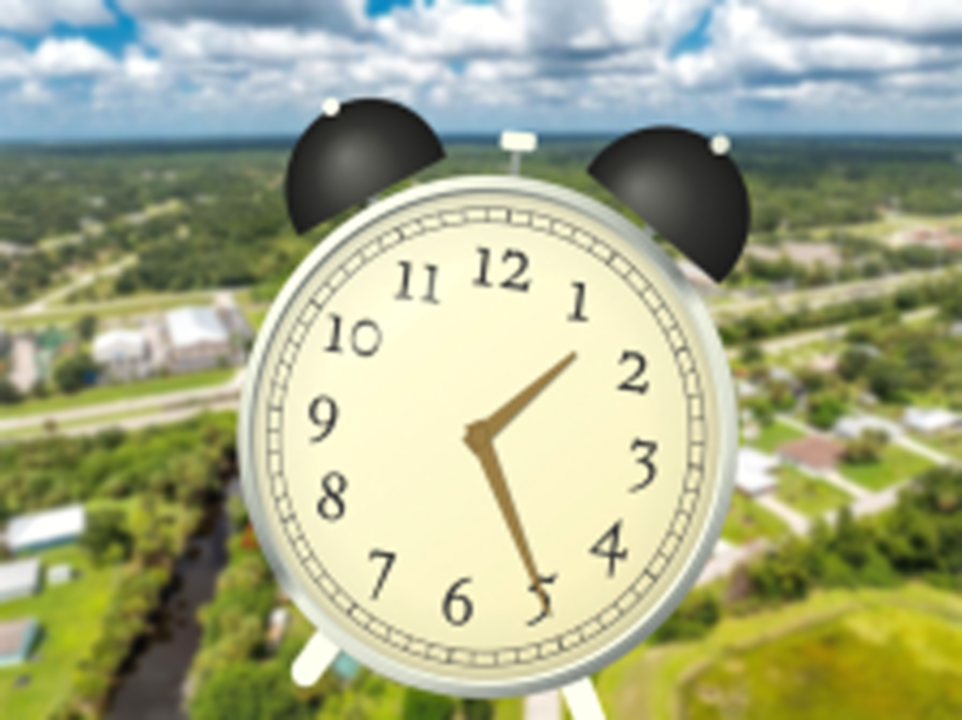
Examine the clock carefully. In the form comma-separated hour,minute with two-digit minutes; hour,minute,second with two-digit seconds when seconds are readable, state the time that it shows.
1,25
